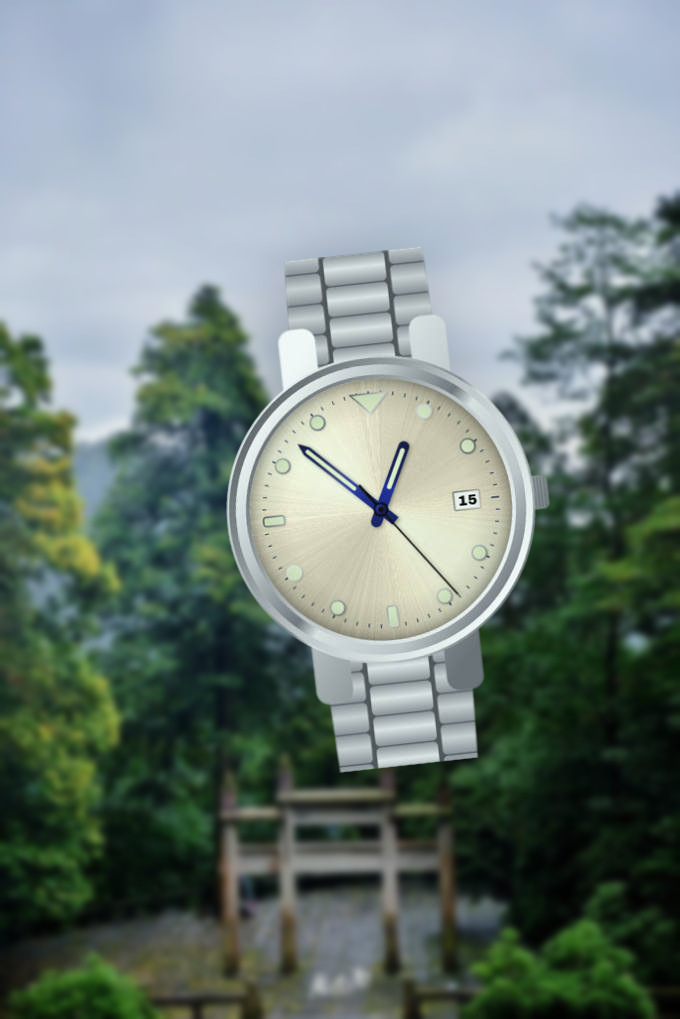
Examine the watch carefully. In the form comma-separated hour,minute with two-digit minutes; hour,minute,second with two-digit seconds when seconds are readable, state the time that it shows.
12,52,24
